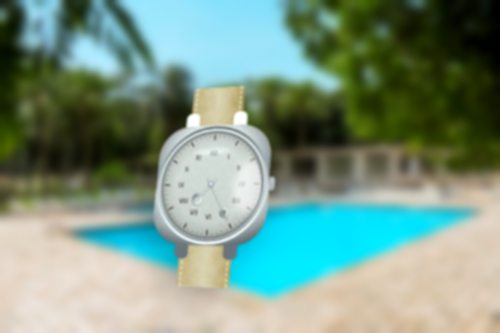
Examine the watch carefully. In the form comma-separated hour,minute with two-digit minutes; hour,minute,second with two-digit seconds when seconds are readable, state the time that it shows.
7,25
